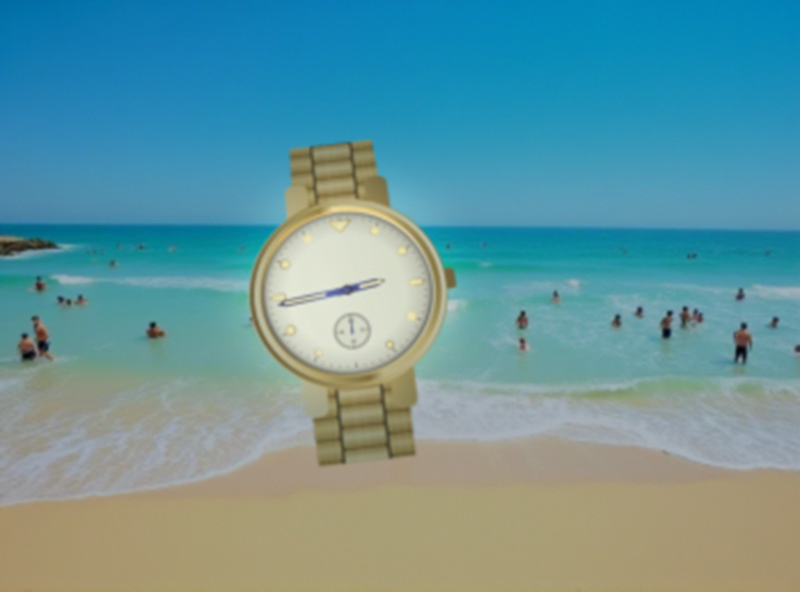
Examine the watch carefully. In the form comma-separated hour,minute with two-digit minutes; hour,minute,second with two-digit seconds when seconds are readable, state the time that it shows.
2,44
